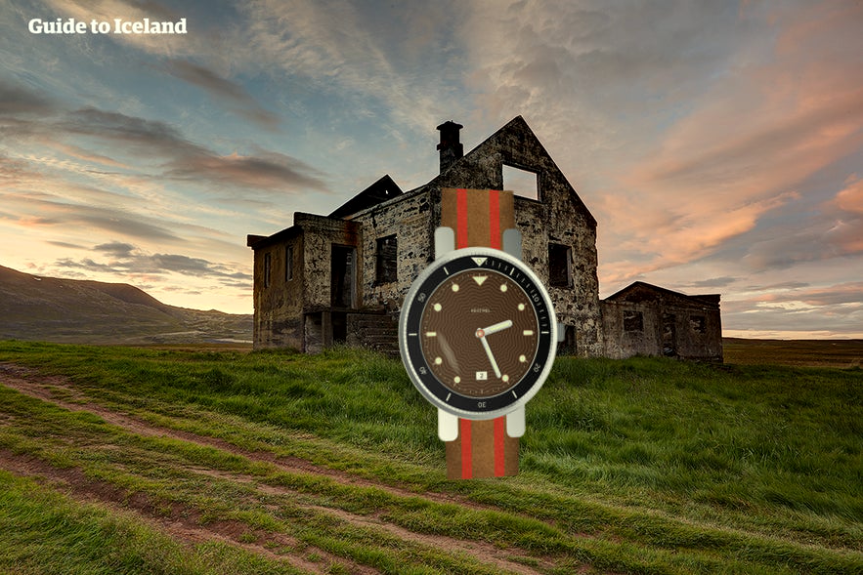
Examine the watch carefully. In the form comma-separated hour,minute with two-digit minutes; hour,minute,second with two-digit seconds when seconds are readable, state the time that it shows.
2,26
